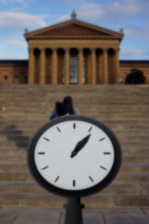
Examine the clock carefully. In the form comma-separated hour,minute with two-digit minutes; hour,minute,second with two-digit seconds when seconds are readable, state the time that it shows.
1,06
